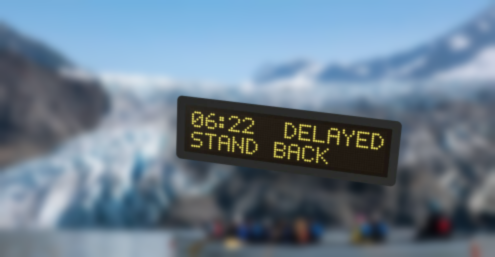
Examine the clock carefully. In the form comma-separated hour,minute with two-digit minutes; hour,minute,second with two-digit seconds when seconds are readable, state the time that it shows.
6,22
